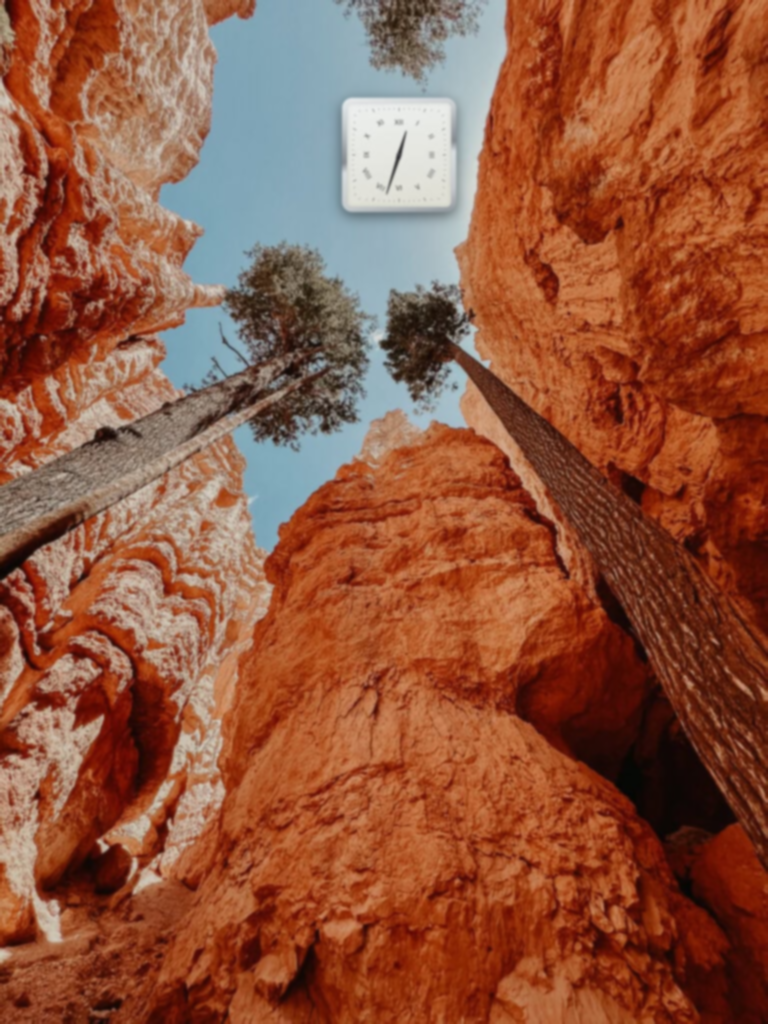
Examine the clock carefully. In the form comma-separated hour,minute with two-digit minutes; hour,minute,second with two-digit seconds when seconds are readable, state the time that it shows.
12,33
